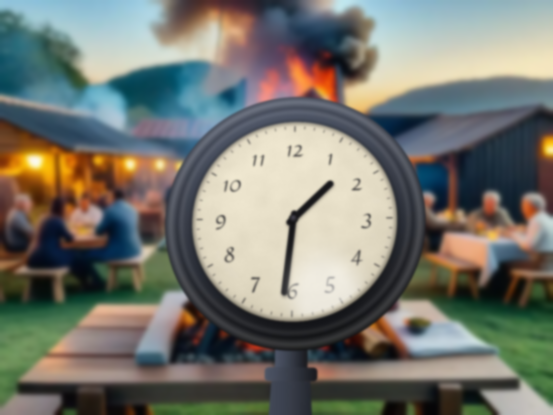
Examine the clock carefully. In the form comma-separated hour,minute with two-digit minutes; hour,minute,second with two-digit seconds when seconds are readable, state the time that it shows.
1,31
